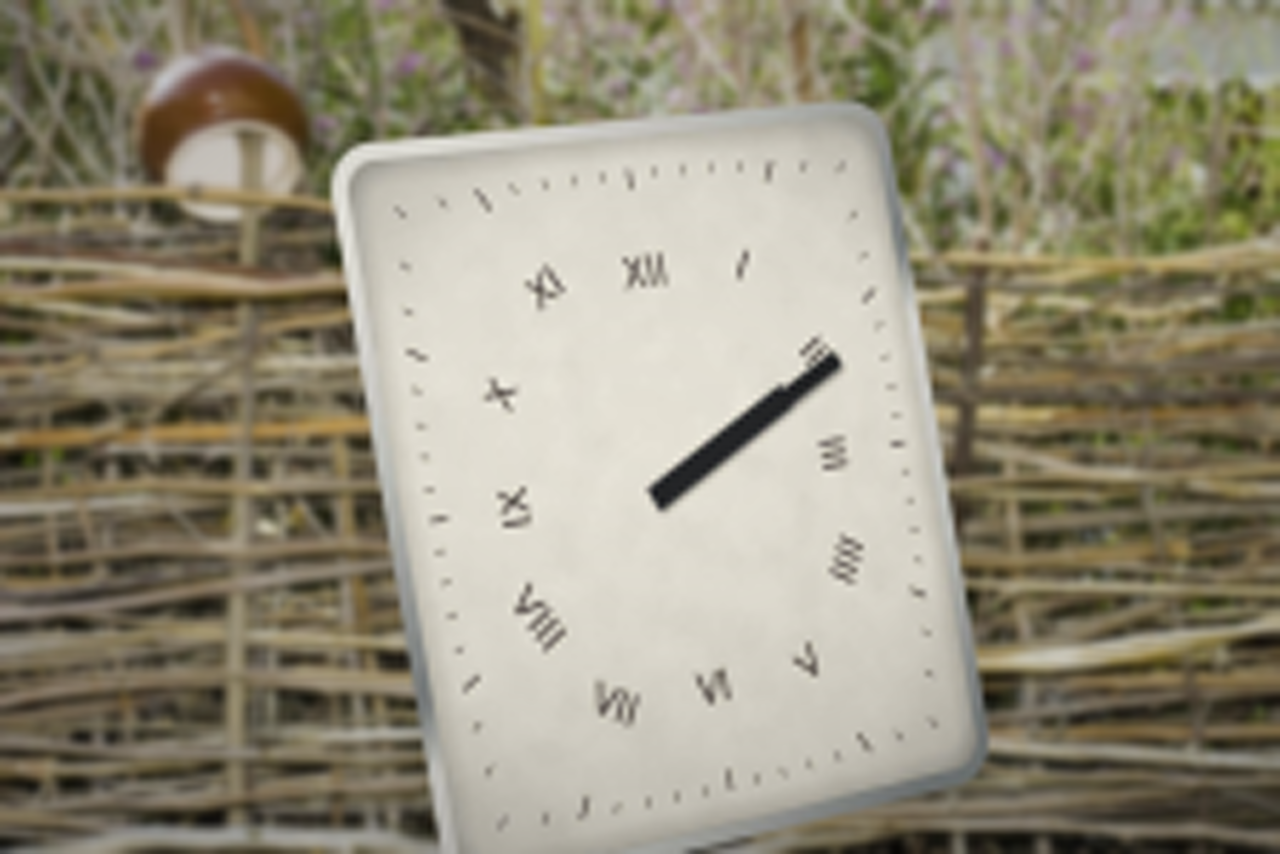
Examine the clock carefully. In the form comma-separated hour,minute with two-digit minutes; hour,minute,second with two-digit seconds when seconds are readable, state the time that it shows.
2,11
